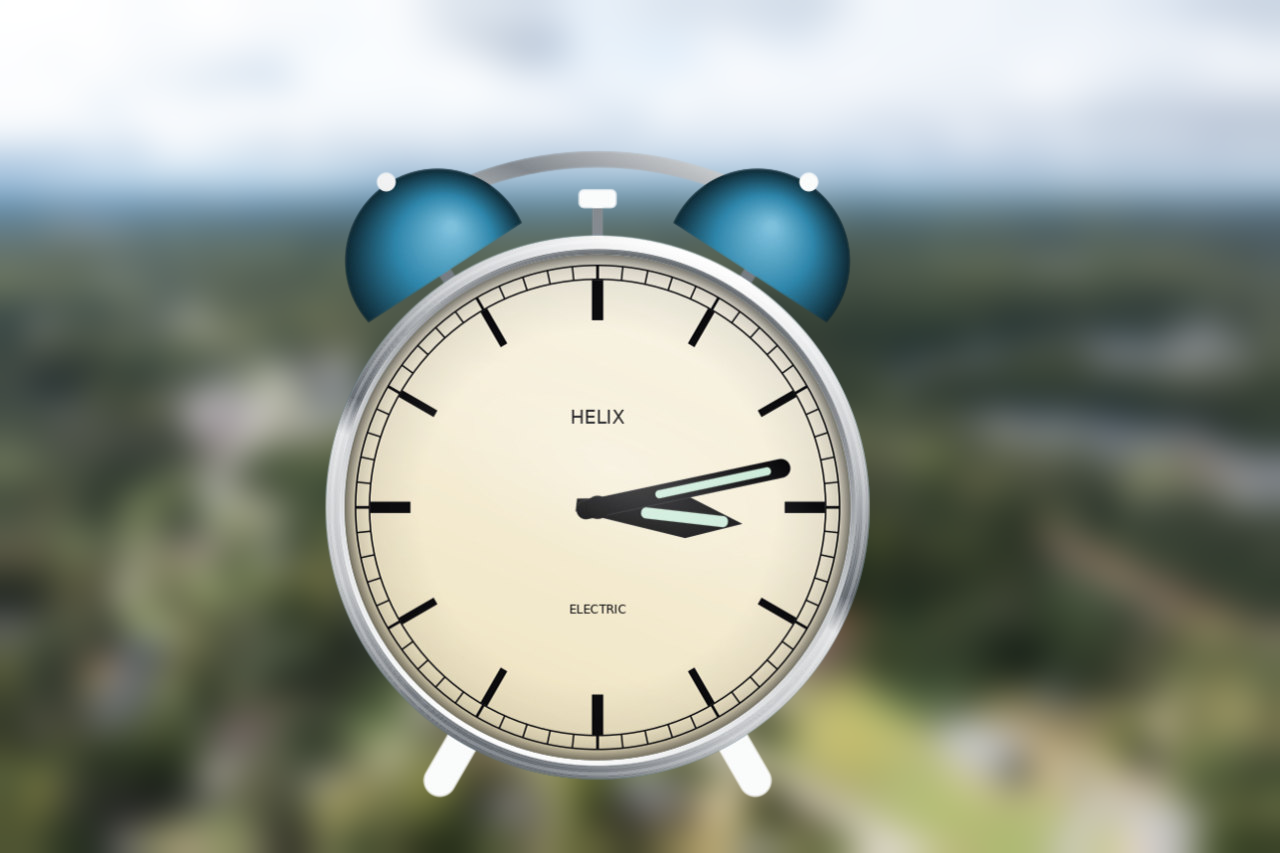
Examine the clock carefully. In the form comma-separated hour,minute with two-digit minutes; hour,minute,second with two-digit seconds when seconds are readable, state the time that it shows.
3,13
